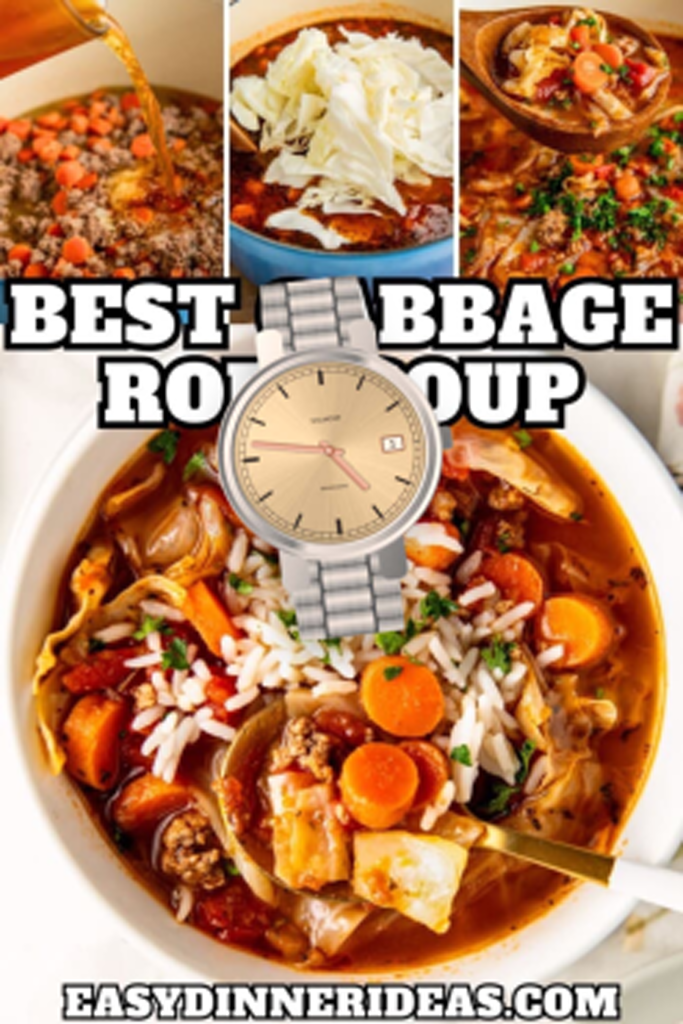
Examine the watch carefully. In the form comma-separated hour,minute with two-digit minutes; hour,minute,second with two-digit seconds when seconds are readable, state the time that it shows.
4,47
